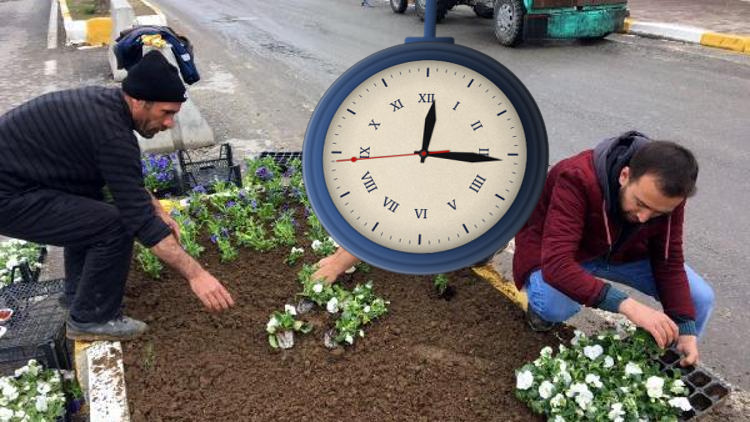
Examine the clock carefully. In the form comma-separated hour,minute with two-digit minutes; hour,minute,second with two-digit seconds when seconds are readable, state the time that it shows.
12,15,44
